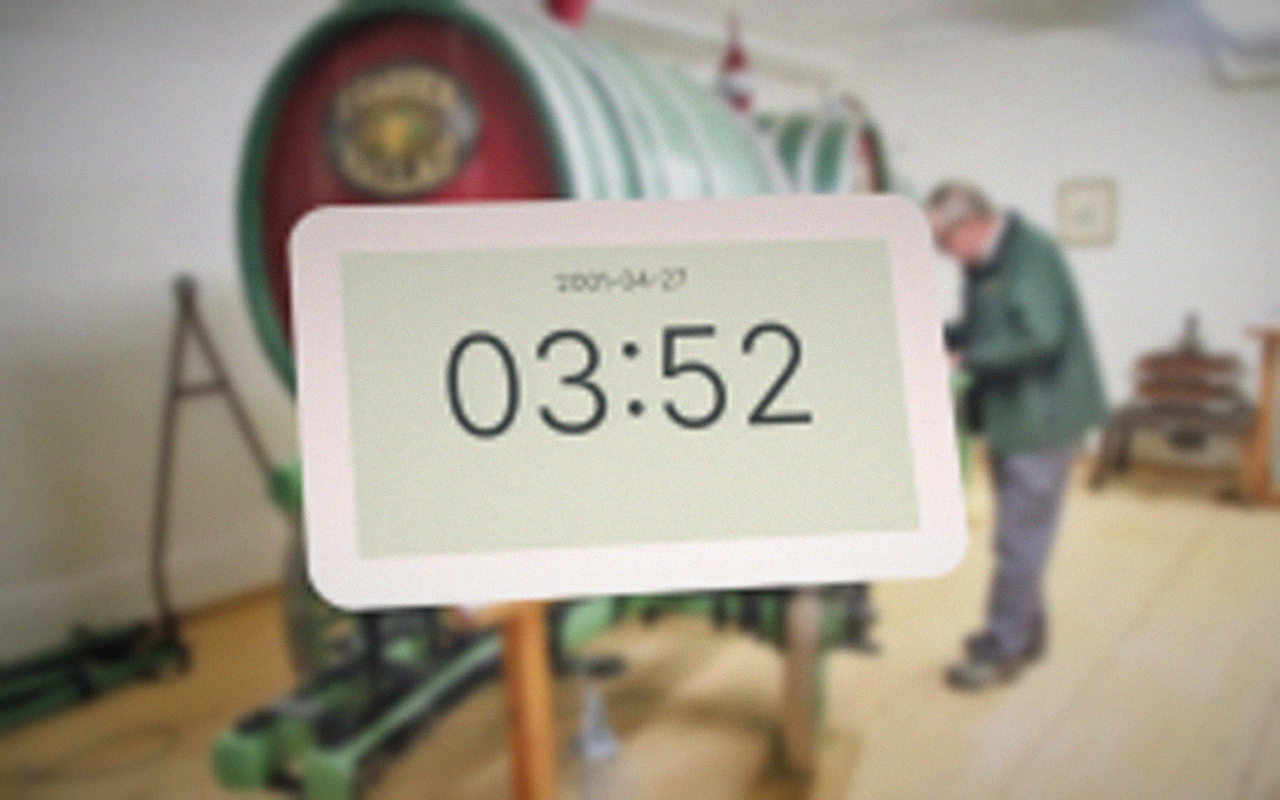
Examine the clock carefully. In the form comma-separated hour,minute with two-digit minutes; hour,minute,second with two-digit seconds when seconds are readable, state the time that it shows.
3,52
